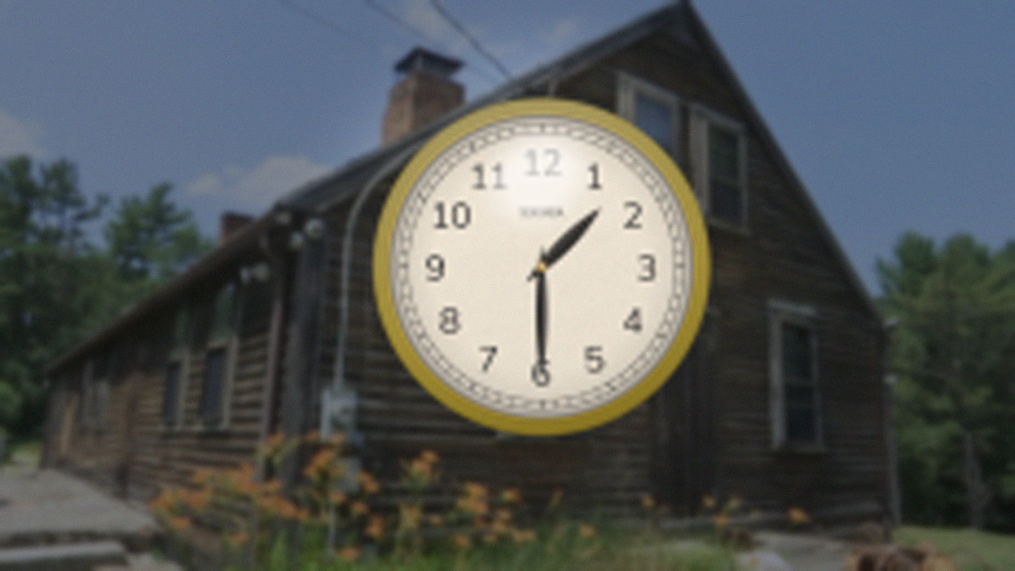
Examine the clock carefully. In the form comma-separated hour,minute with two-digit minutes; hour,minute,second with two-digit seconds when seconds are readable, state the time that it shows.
1,30
